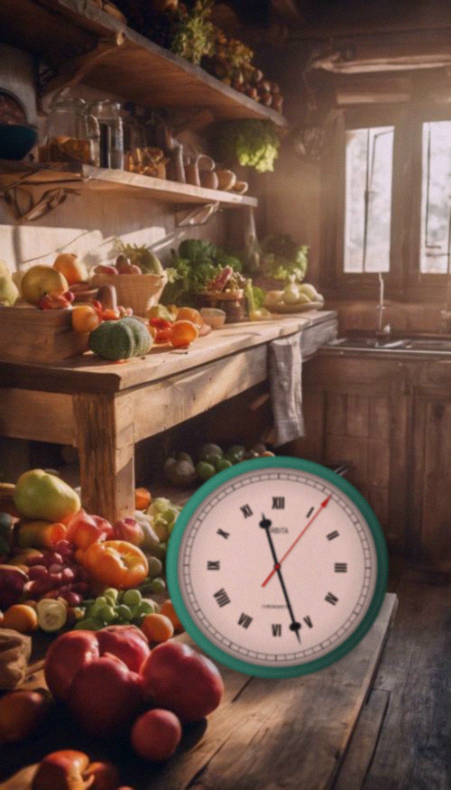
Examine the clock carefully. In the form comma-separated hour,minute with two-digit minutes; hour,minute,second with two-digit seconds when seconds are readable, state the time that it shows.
11,27,06
